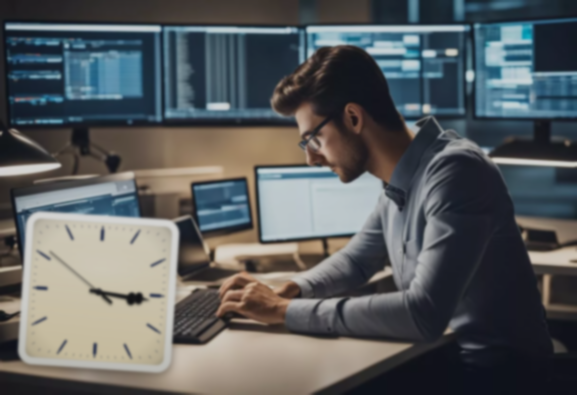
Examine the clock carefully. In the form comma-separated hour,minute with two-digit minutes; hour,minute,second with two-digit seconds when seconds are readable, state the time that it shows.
3,15,51
